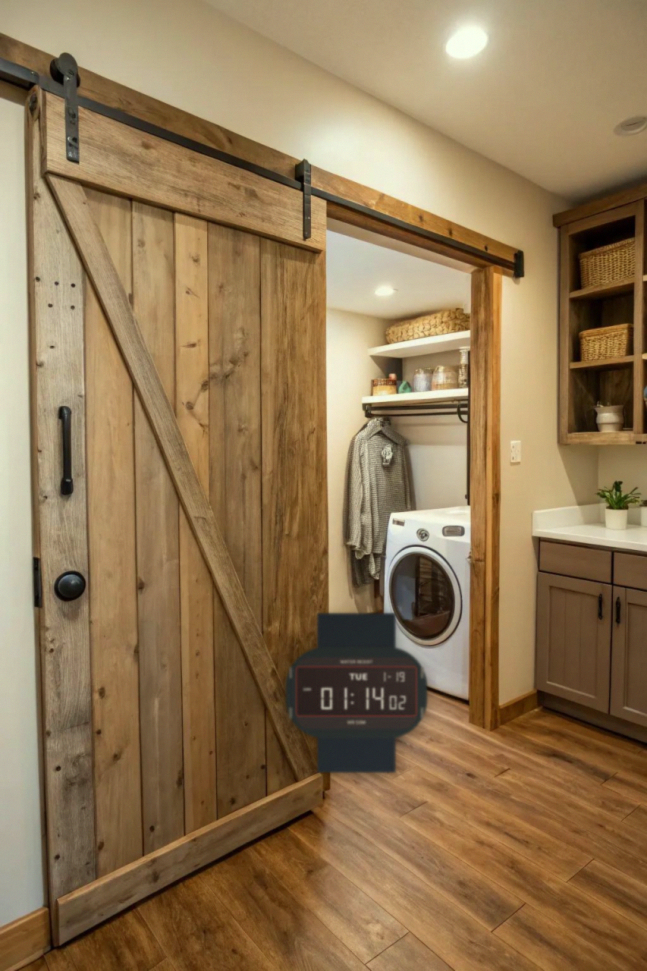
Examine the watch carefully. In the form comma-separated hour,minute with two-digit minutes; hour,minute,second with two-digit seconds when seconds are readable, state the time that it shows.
1,14,02
